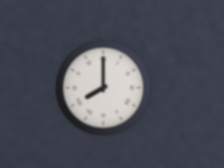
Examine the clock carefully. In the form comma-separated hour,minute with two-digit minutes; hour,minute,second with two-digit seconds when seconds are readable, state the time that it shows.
8,00
